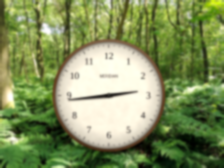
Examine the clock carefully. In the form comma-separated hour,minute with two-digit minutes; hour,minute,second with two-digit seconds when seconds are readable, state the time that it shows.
2,44
